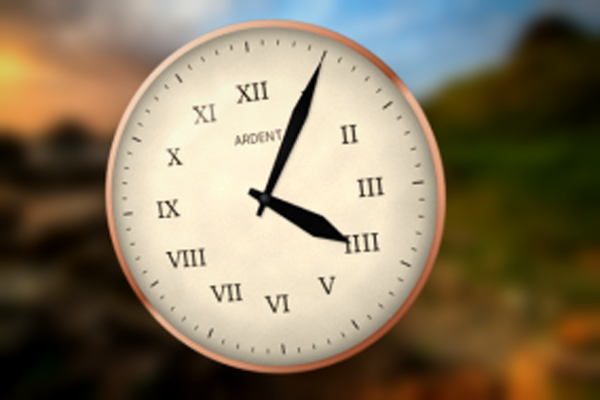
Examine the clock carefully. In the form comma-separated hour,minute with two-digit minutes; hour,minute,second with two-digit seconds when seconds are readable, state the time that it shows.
4,05
